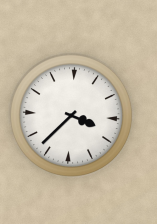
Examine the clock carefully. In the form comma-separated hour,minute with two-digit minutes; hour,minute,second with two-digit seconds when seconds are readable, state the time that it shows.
3,37
